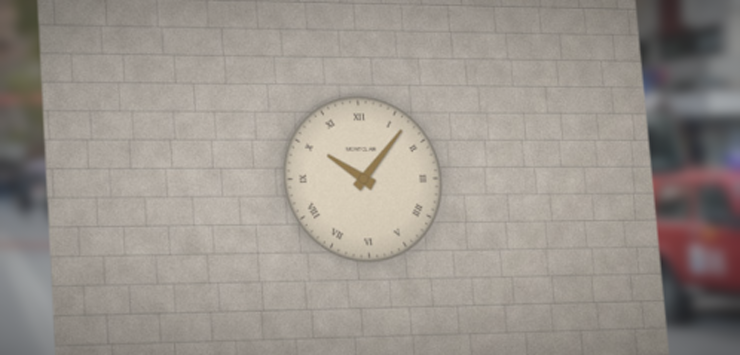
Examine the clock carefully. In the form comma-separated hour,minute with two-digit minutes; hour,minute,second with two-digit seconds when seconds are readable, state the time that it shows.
10,07
